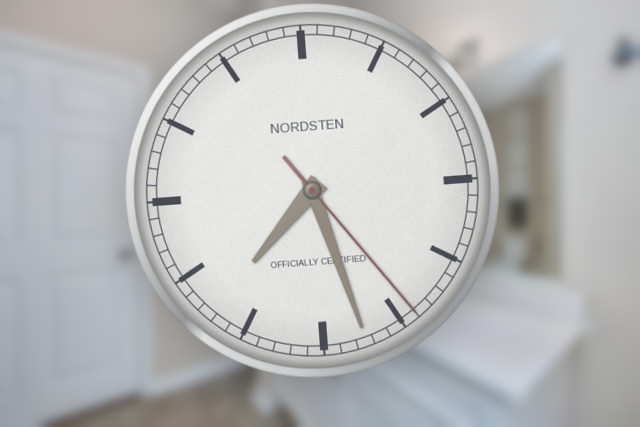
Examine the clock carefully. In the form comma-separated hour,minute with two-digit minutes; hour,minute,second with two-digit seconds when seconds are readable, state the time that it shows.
7,27,24
